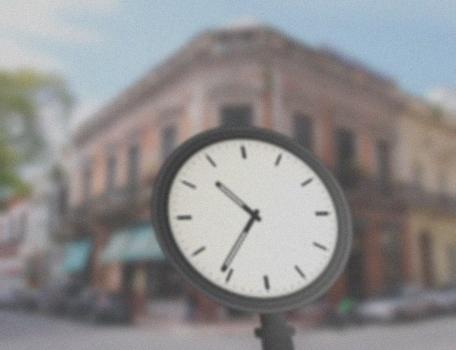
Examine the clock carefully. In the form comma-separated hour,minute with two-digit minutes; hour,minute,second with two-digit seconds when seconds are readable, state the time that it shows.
10,36
